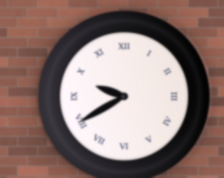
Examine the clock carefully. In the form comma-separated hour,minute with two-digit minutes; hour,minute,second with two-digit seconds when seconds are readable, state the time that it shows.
9,40
